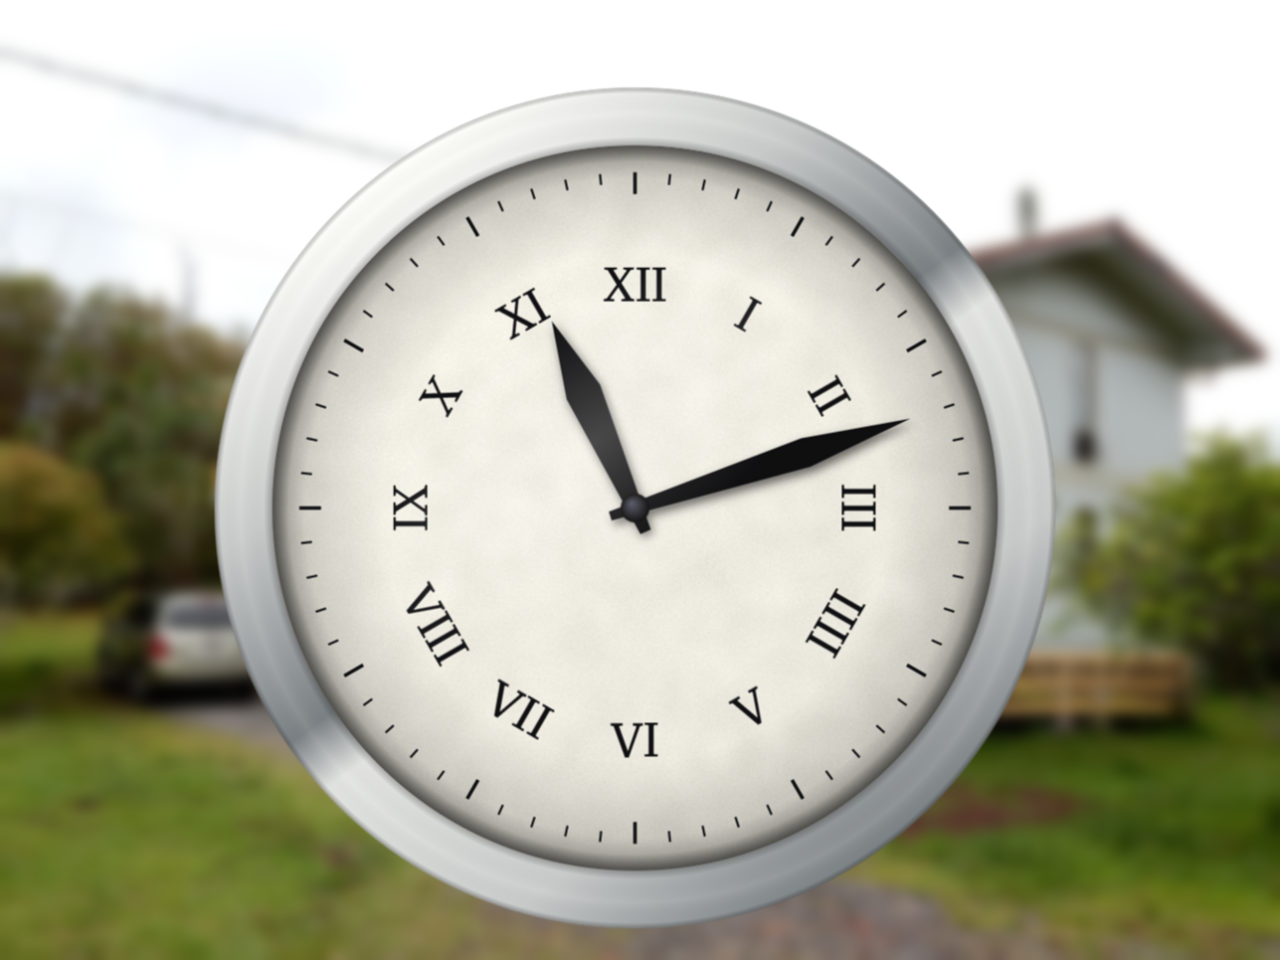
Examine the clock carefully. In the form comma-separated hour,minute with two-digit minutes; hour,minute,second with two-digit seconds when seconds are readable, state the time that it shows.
11,12
